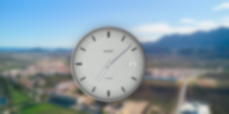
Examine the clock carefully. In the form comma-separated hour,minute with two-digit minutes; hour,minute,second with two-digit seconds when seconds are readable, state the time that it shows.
7,08
